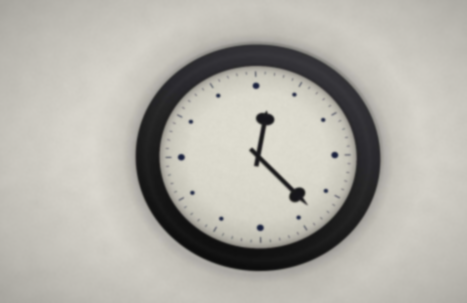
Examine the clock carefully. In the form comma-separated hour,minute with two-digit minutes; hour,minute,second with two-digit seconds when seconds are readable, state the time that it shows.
12,23
